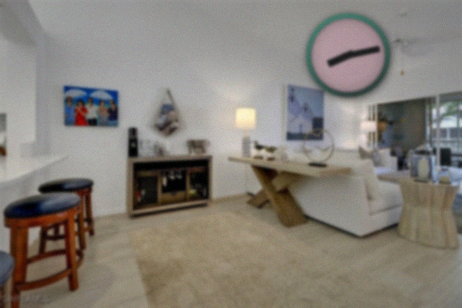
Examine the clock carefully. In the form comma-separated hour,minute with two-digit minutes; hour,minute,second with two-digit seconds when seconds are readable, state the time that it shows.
8,13
